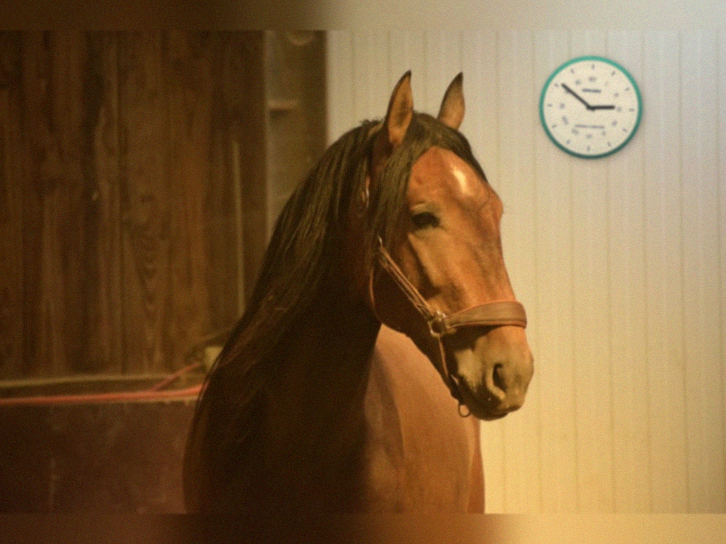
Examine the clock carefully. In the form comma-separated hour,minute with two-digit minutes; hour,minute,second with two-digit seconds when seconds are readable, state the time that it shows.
2,51
